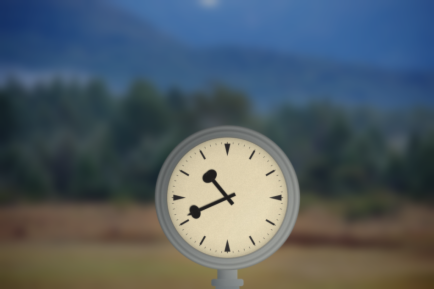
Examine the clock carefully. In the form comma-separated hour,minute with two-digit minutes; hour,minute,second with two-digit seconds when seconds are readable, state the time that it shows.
10,41
